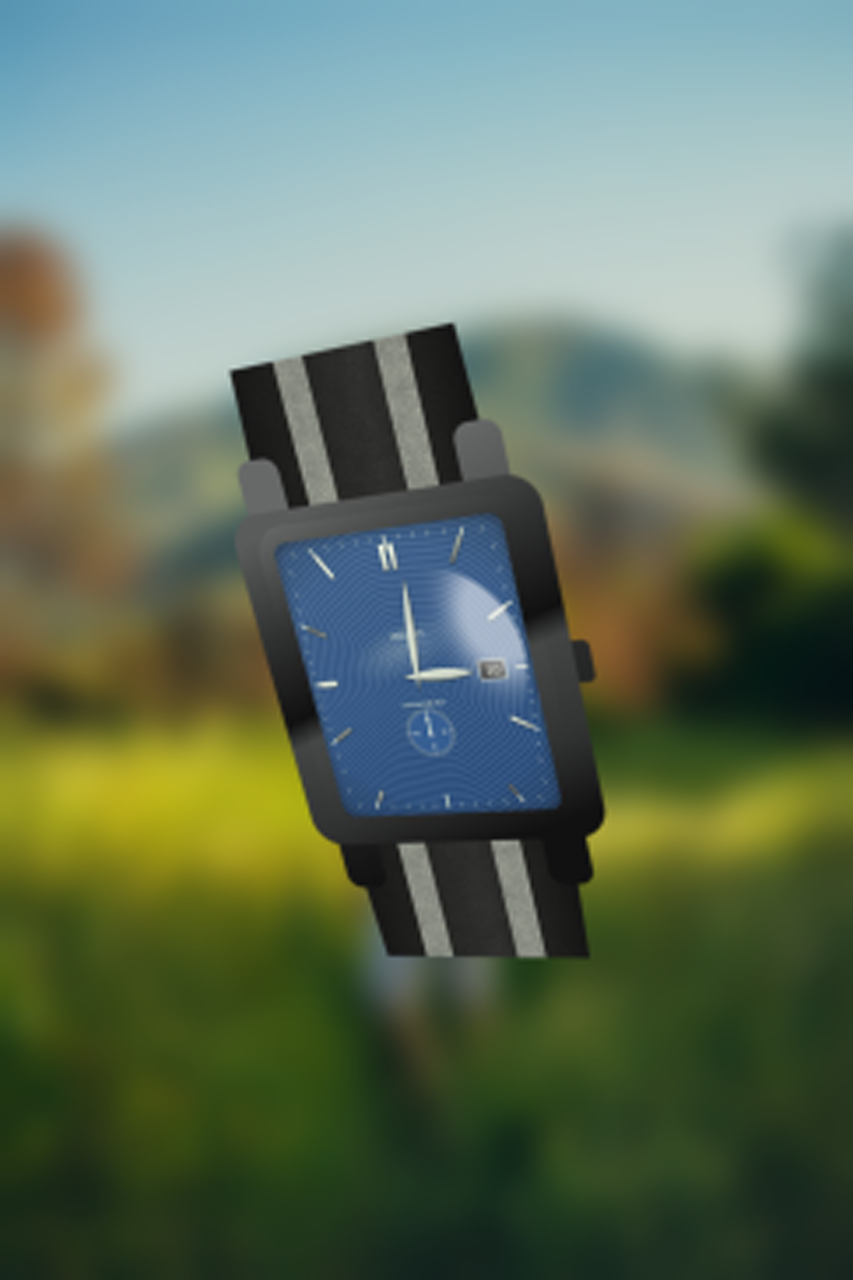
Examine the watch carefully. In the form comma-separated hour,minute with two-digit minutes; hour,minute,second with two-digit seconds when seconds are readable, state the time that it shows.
3,01
